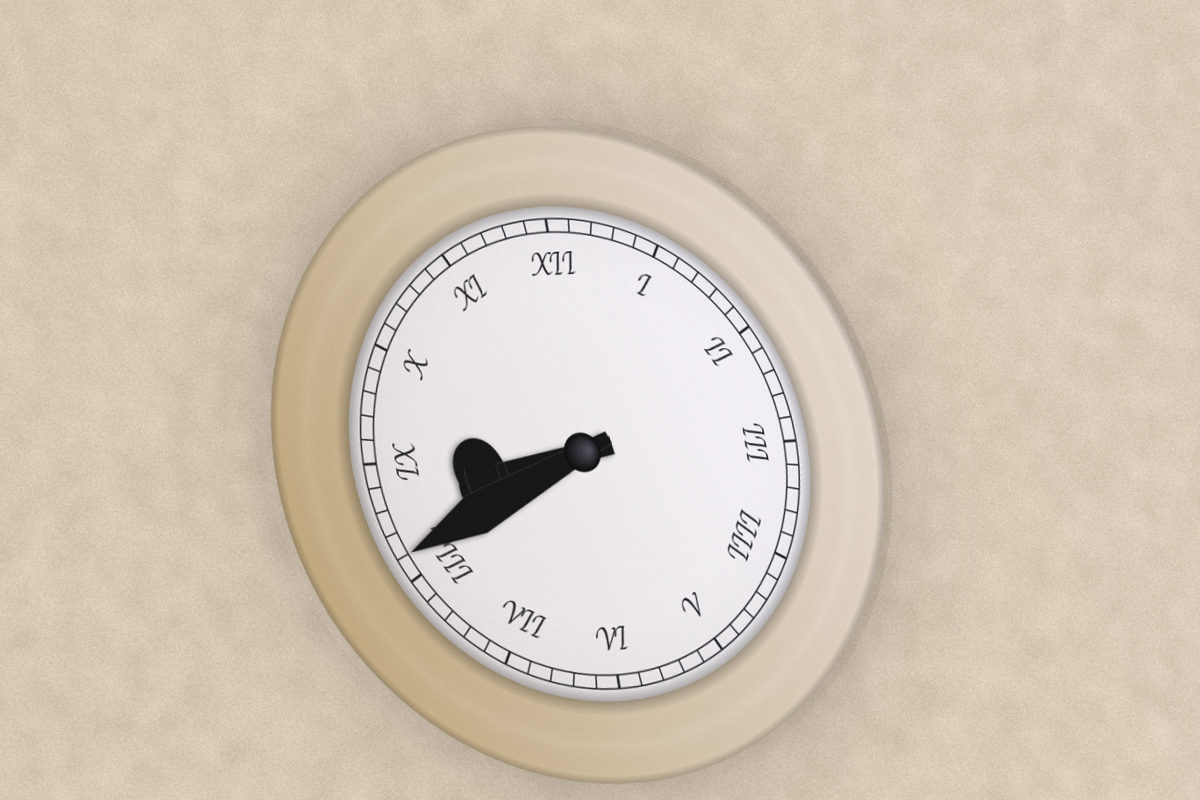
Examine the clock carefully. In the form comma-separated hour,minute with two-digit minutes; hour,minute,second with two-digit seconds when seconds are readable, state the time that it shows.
8,41
